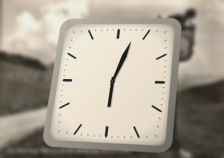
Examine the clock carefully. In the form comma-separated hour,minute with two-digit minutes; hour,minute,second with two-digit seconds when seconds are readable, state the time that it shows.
6,03
